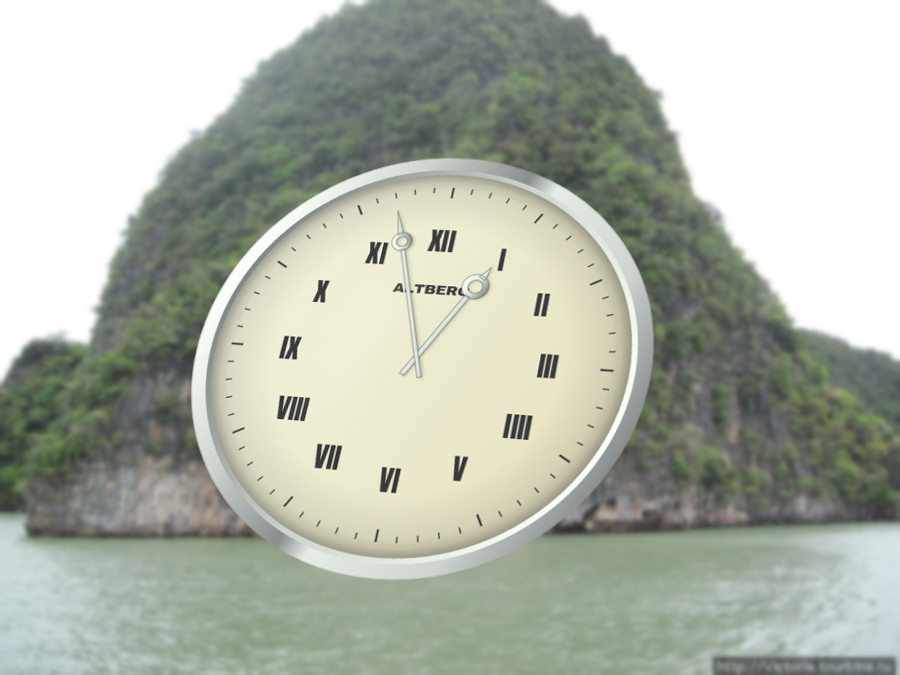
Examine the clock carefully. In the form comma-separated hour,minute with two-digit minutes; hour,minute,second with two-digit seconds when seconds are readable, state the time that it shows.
12,57
